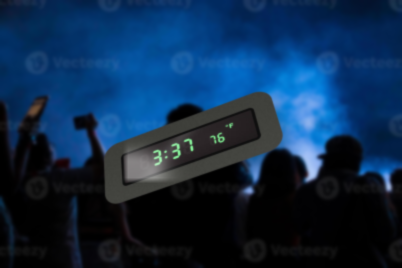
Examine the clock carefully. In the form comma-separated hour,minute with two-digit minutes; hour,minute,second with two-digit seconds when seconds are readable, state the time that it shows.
3,37
